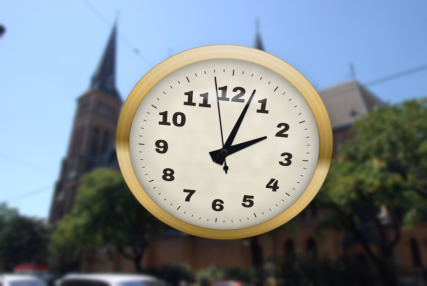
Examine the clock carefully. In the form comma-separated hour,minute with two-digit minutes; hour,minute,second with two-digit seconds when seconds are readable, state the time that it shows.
2,02,58
